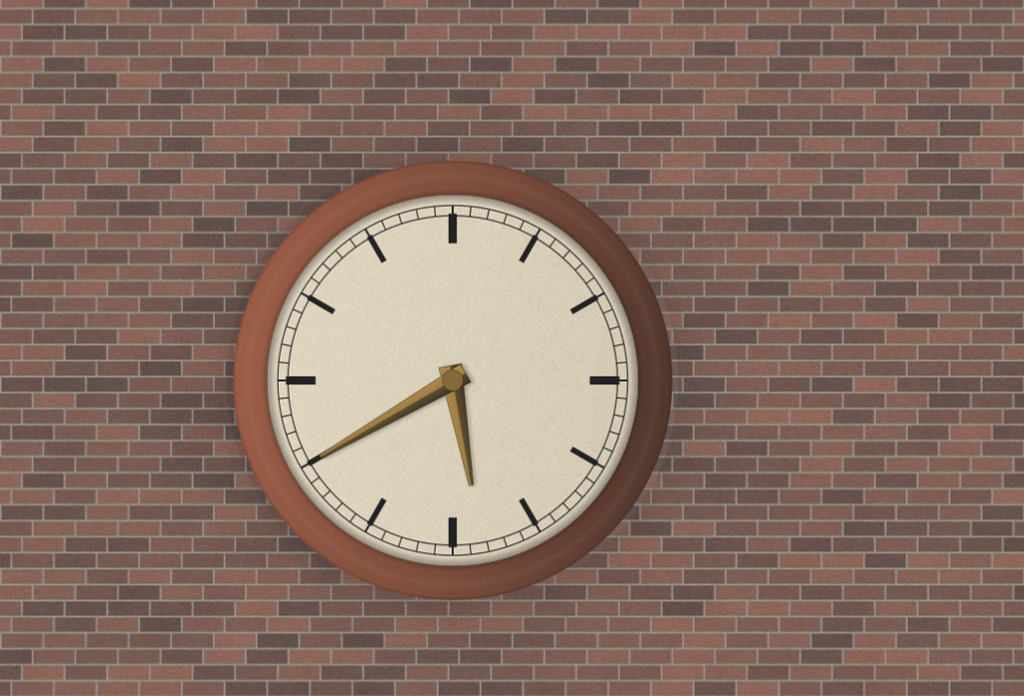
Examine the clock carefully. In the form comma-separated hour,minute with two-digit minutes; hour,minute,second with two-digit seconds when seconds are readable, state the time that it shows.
5,40
